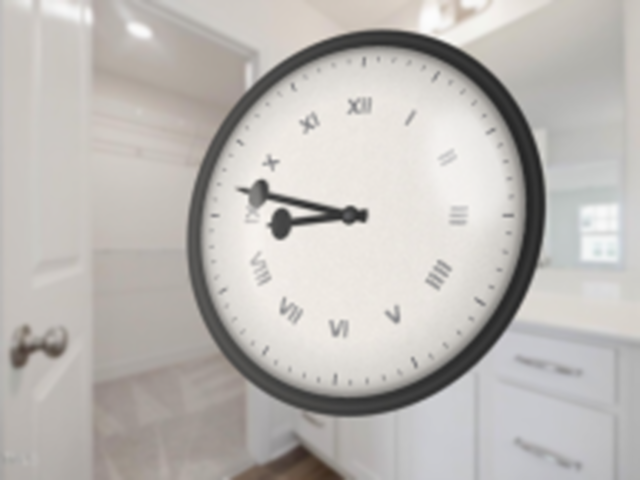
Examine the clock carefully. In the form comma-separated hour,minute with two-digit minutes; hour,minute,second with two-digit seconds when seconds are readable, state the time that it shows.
8,47
